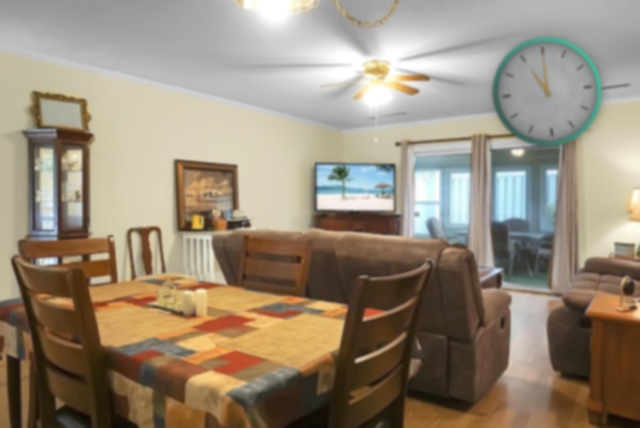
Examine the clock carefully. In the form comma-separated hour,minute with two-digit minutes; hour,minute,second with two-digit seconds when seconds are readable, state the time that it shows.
11,00
